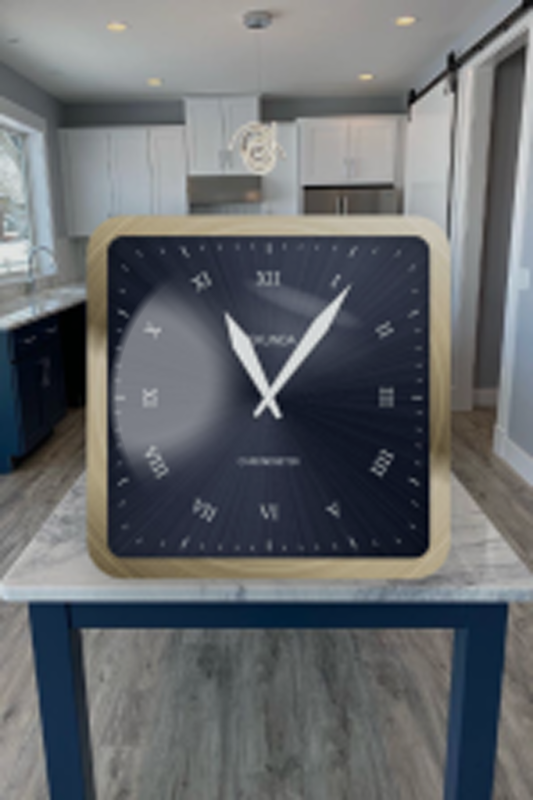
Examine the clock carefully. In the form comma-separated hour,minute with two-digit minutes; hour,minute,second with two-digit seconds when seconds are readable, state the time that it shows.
11,06
